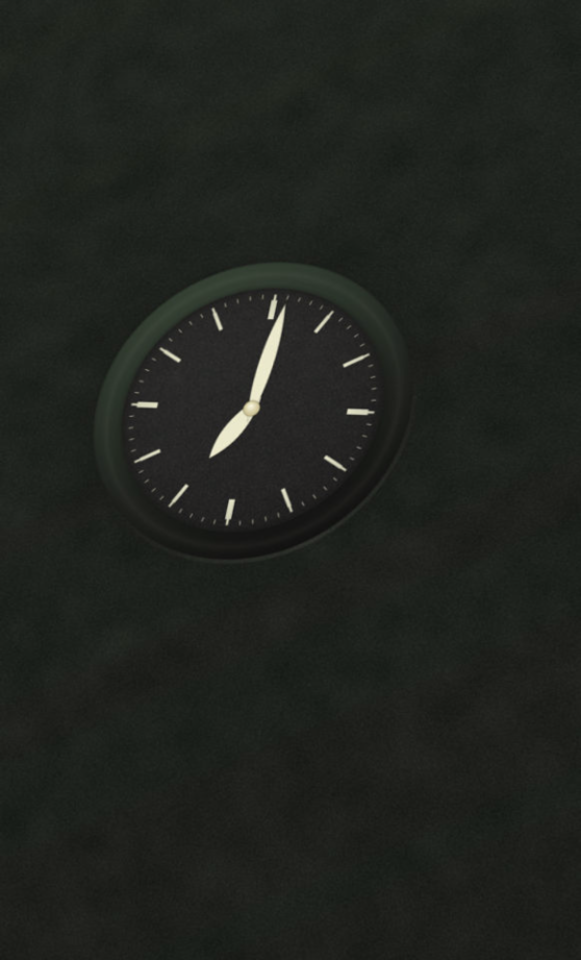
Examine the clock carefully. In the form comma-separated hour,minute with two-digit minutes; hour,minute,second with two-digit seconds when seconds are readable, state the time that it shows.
7,01
